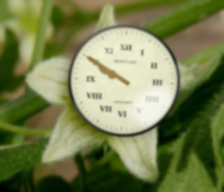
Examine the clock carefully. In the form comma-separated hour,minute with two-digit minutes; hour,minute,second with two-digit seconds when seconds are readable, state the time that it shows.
9,50
